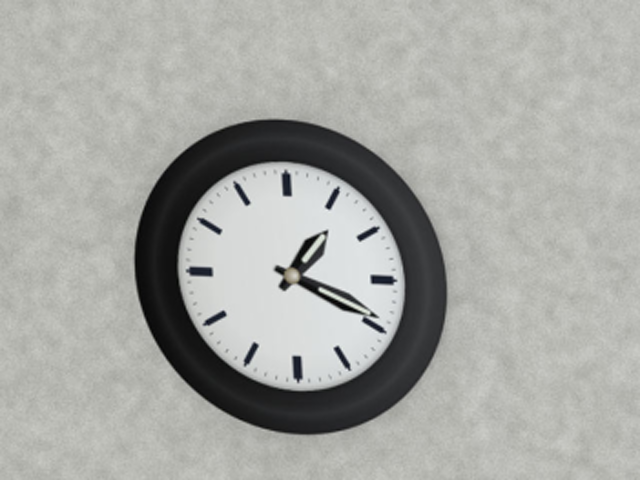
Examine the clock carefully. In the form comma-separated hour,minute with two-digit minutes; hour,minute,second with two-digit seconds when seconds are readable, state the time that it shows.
1,19
